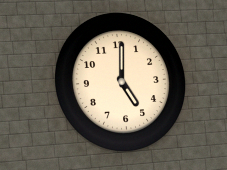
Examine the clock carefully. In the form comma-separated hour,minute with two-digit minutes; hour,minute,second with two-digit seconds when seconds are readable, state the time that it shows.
5,01
